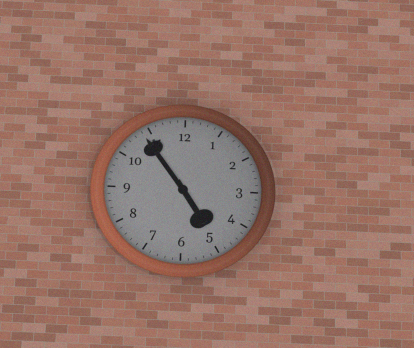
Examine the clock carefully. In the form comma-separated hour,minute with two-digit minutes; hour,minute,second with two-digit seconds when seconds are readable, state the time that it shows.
4,54
